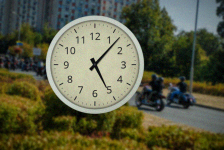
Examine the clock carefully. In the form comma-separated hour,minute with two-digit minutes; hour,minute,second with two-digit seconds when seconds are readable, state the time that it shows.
5,07
